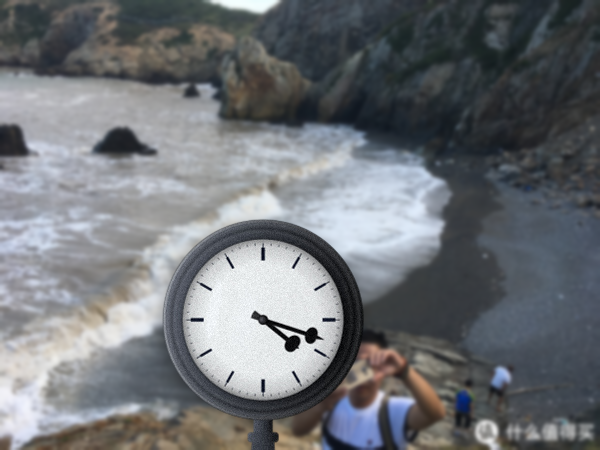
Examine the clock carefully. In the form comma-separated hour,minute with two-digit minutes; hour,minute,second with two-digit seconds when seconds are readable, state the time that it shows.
4,18
